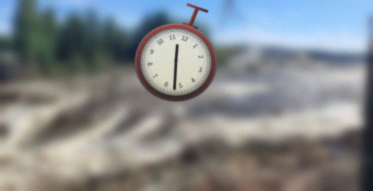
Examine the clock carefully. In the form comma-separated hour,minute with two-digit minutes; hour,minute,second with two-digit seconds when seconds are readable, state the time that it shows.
11,27
